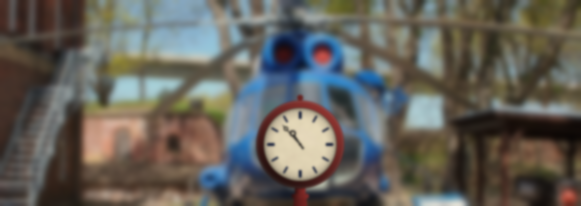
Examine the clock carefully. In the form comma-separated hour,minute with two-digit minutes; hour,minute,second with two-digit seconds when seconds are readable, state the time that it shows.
10,53
